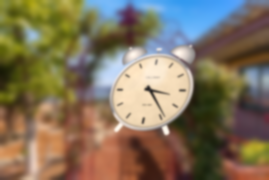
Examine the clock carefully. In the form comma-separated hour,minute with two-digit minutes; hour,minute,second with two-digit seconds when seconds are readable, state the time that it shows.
3,24
